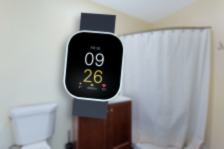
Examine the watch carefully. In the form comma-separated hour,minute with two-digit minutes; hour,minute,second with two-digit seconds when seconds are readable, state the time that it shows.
9,26
